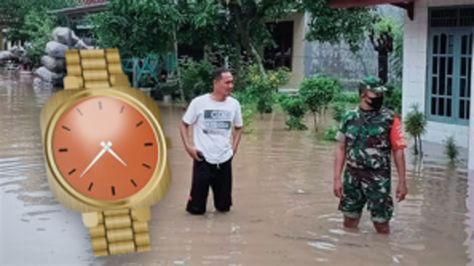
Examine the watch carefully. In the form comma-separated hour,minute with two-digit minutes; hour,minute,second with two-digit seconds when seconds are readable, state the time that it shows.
4,38
